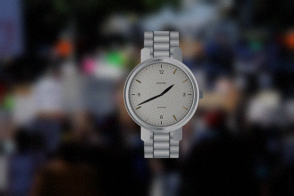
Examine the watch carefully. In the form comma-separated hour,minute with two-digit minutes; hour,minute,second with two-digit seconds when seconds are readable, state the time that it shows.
1,41
